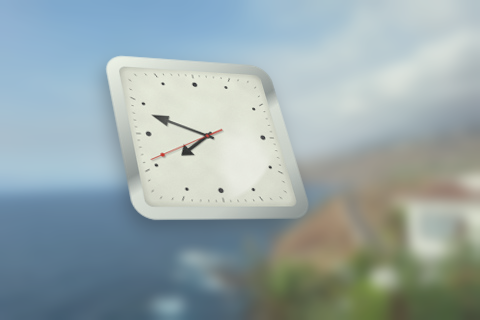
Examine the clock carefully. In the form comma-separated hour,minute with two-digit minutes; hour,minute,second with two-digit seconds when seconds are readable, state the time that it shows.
7,48,41
